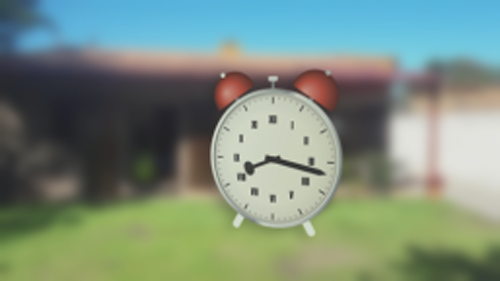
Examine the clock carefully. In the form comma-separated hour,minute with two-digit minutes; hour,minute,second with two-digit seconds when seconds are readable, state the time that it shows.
8,17
